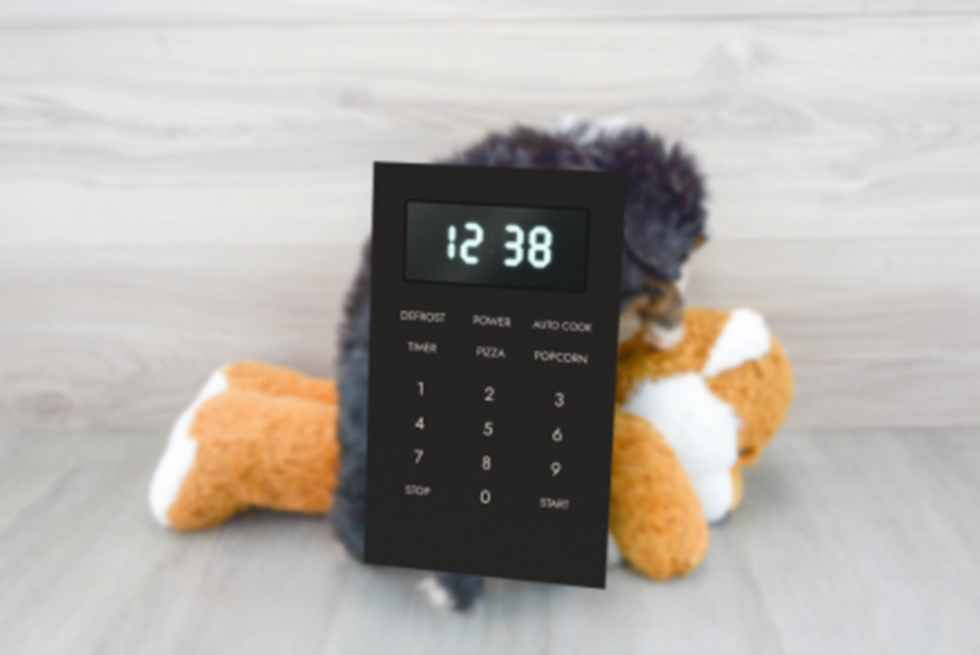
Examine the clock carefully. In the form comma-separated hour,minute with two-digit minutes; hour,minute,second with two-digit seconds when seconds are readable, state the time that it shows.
12,38
